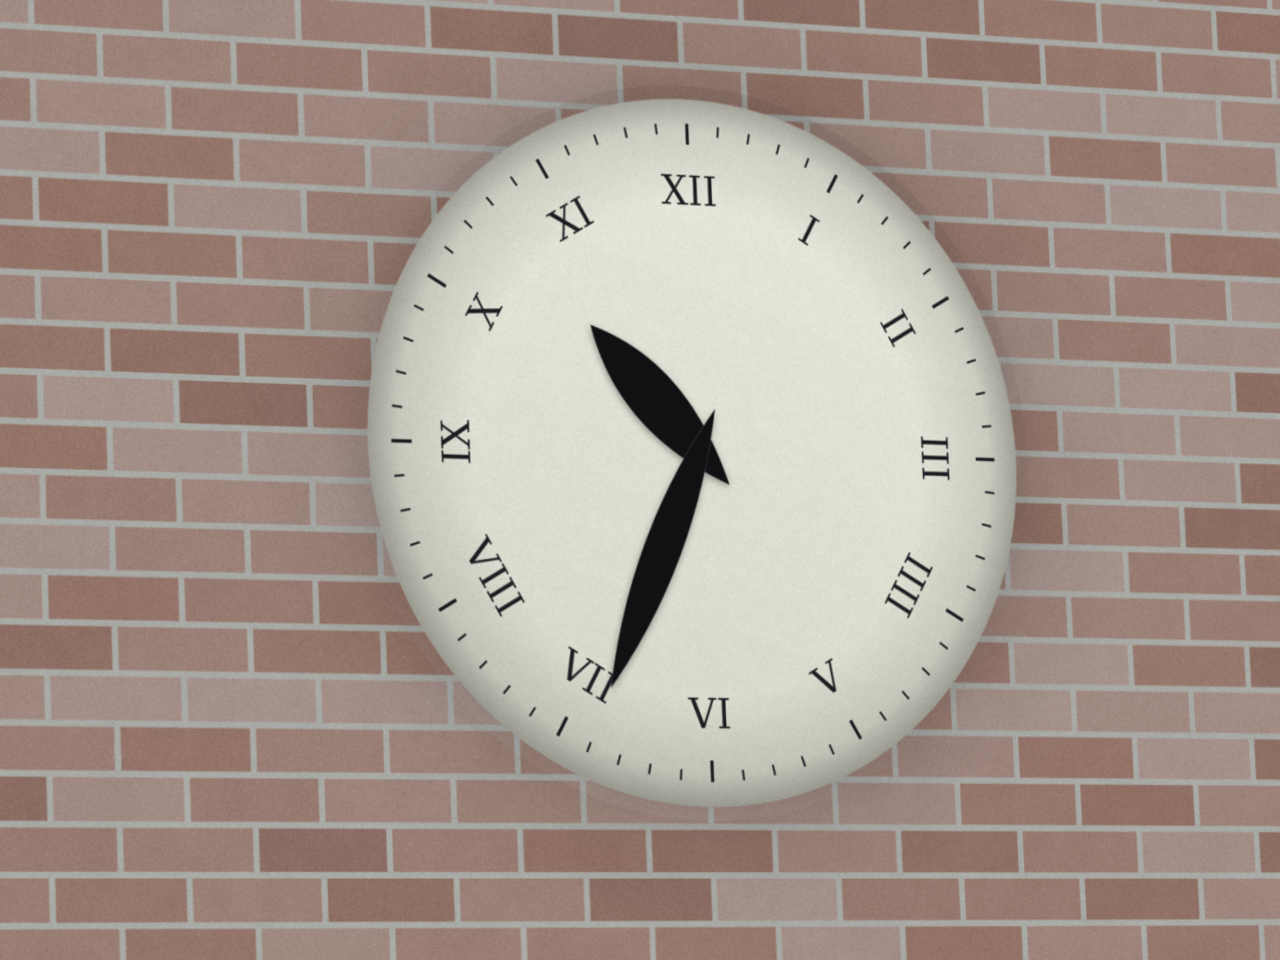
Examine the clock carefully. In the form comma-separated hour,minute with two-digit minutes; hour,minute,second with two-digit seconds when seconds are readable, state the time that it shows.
10,34
